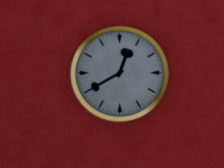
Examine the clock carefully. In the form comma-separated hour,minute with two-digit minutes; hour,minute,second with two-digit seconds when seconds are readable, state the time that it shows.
12,40
